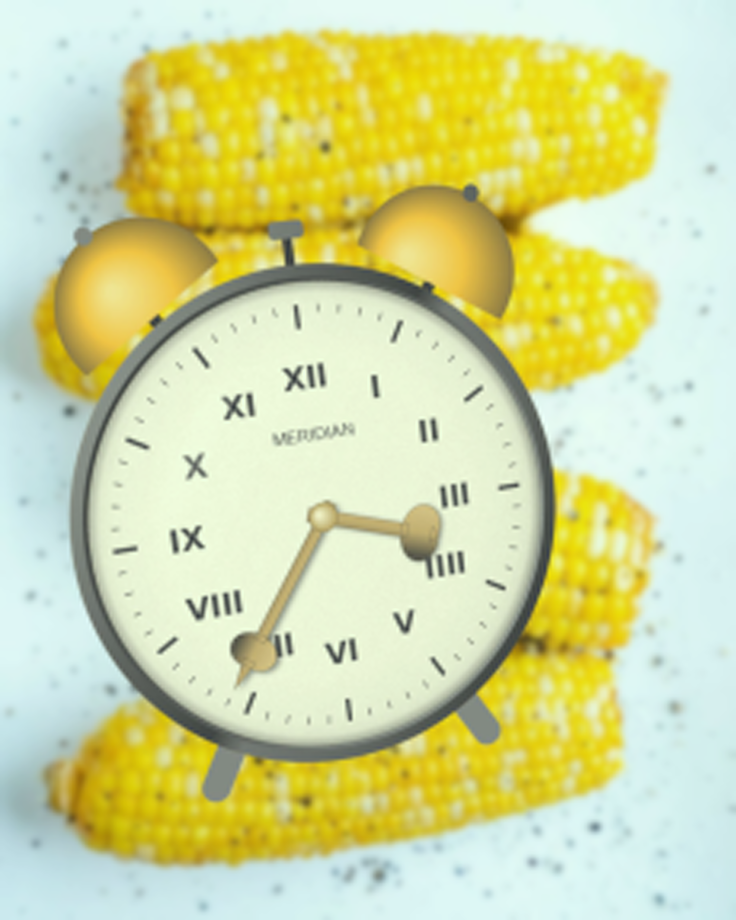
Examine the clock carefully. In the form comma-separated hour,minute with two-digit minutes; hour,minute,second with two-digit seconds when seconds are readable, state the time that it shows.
3,36
